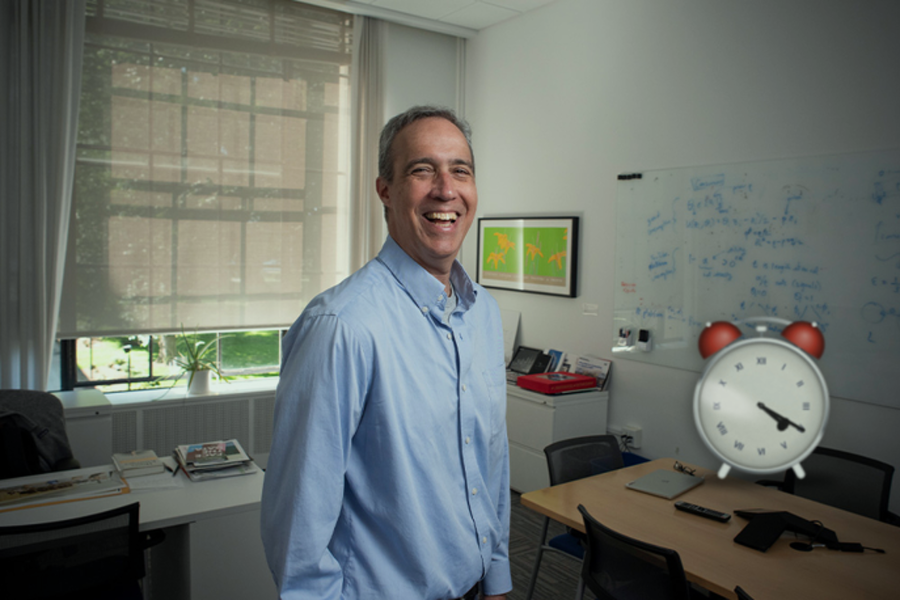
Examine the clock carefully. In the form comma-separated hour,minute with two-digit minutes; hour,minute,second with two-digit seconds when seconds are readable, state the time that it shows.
4,20
